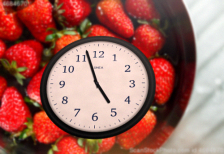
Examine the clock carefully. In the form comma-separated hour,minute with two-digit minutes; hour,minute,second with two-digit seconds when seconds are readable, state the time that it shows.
4,57
